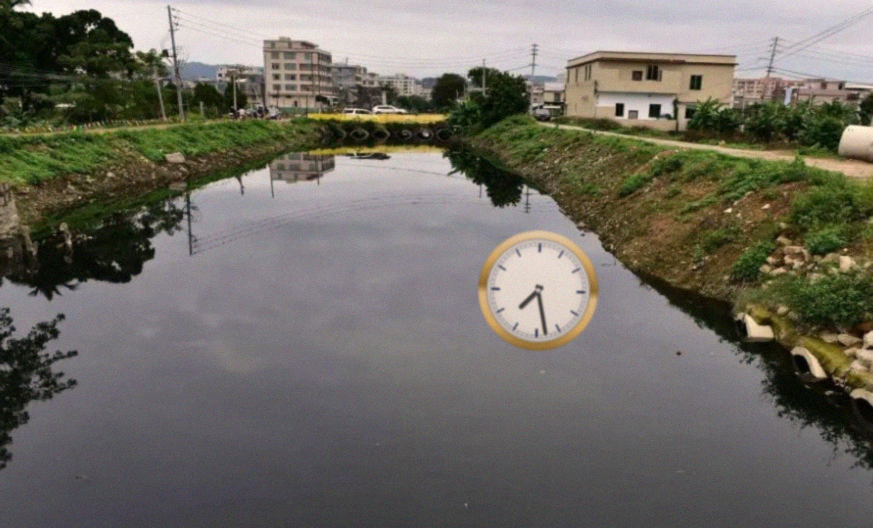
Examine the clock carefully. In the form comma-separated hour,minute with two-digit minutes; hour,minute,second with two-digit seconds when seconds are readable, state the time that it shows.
7,28
